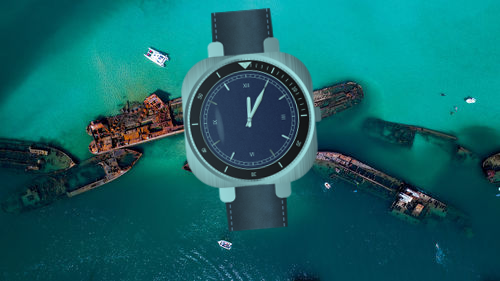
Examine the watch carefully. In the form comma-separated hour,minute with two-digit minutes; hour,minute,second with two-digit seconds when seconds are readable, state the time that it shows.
12,05
